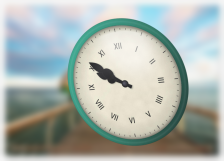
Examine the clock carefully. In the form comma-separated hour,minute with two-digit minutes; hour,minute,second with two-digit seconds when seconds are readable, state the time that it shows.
9,51
